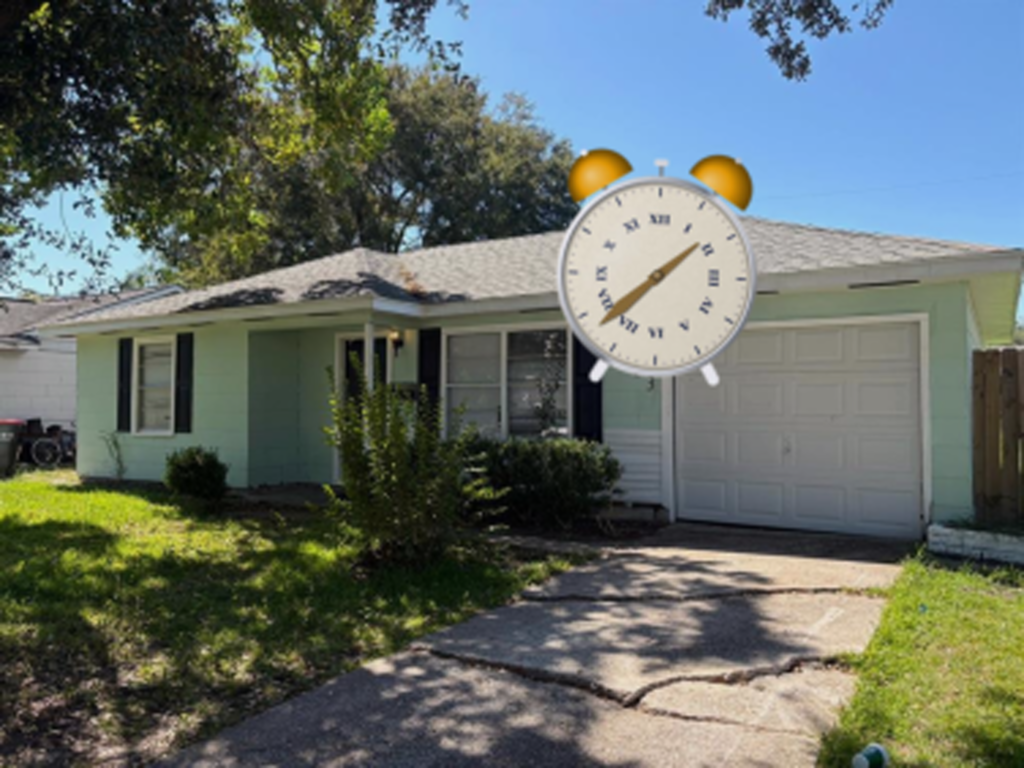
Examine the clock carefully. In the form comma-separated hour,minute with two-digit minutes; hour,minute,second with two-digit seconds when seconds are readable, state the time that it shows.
1,38
